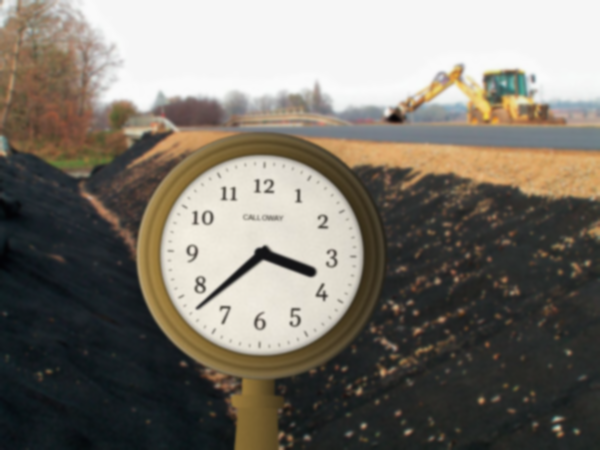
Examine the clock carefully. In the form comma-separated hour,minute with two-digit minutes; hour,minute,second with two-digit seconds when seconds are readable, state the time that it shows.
3,38
